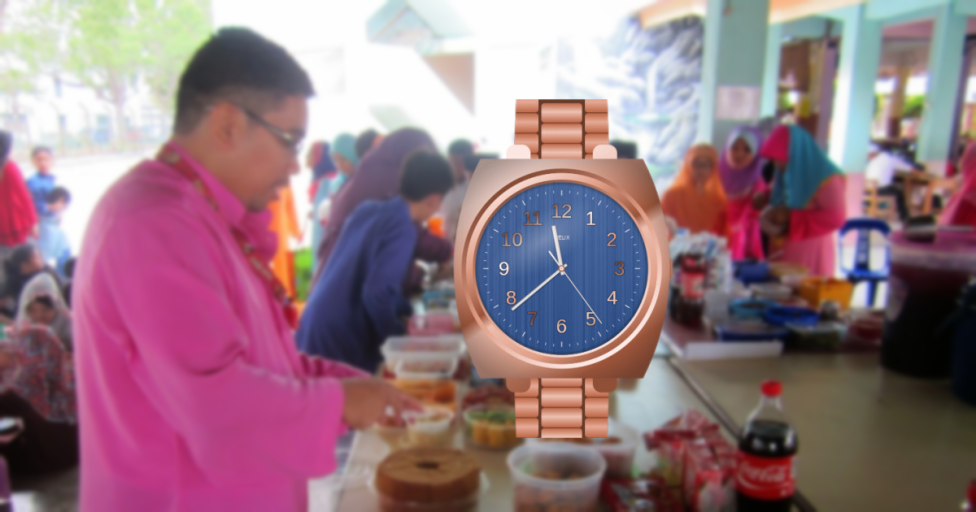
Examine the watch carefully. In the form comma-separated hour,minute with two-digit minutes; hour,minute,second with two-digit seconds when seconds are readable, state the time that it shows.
11,38,24
